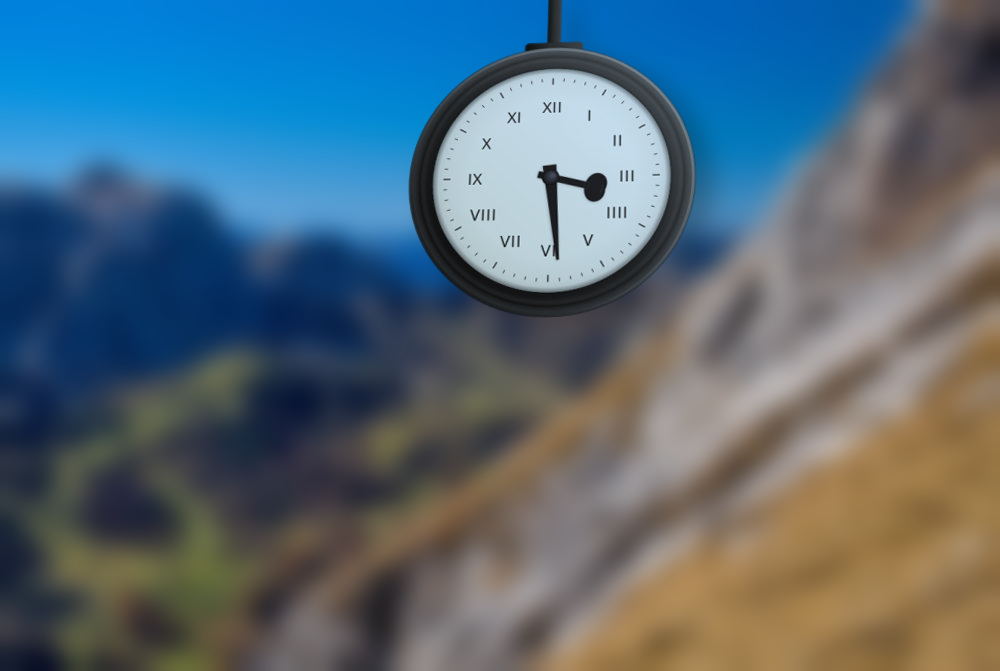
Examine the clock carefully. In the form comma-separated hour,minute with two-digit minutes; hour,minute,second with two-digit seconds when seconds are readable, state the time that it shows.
3,29
